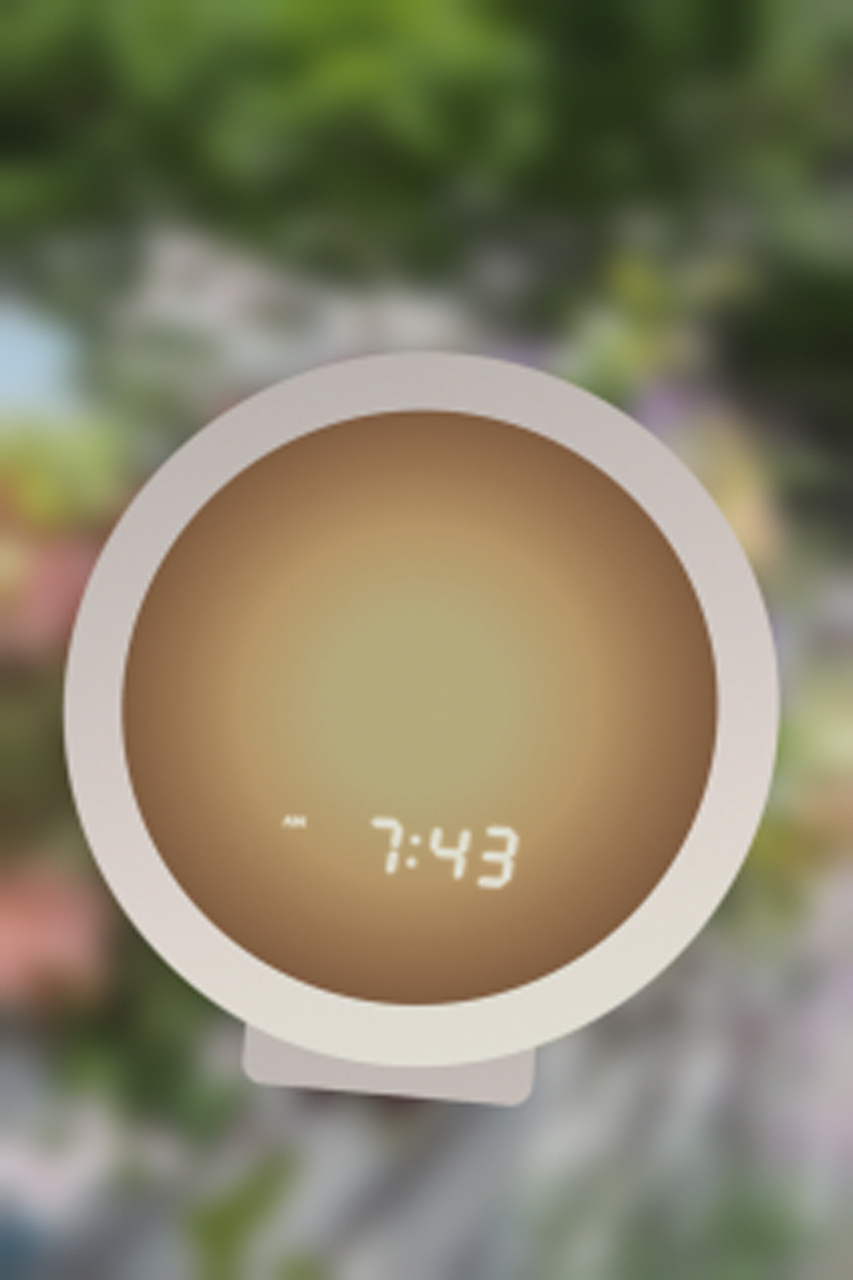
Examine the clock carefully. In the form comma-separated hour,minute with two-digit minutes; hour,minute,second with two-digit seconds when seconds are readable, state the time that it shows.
7,43
